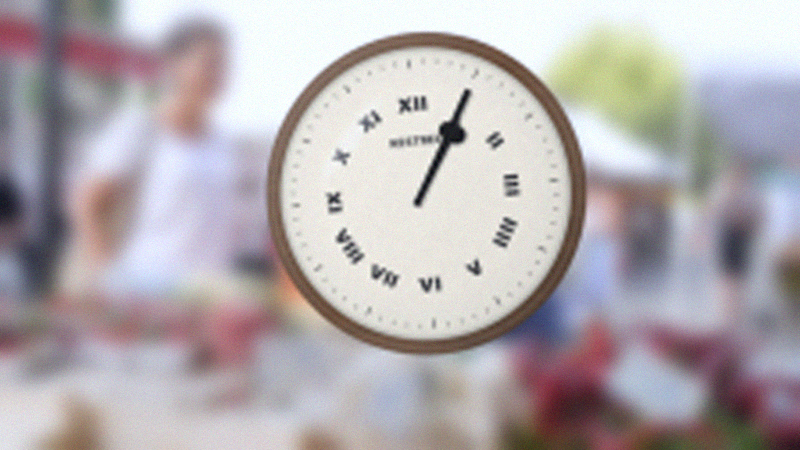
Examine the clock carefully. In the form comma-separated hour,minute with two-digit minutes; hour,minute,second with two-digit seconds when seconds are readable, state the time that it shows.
1,05
